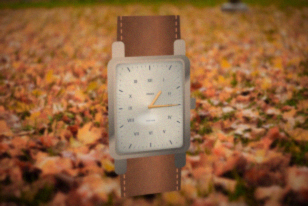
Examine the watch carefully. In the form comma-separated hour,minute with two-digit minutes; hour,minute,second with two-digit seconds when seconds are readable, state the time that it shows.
1,15
